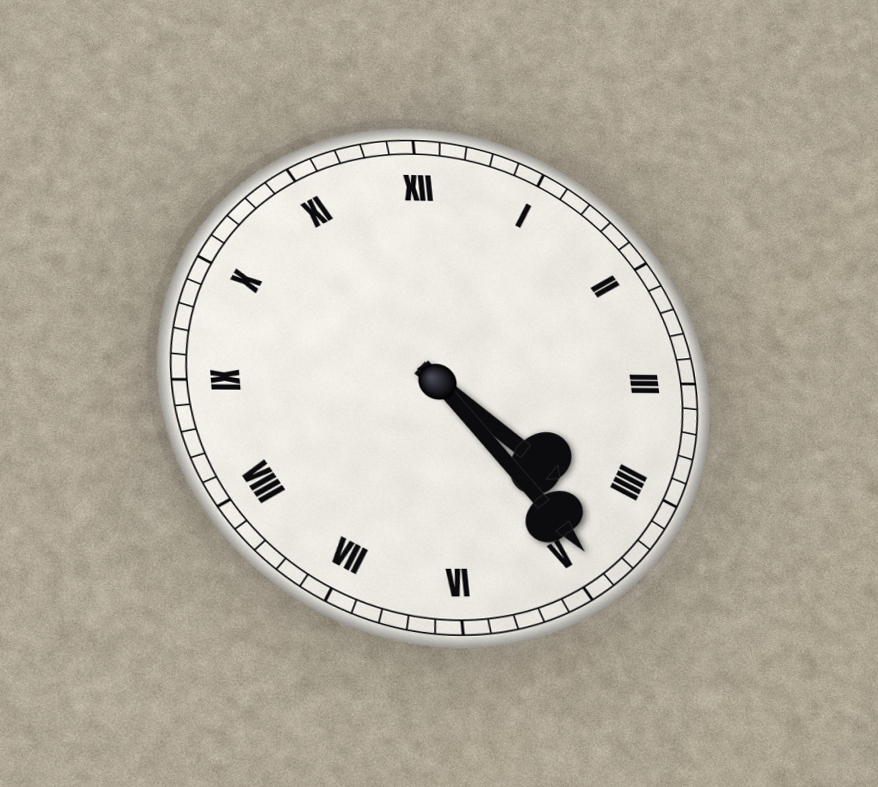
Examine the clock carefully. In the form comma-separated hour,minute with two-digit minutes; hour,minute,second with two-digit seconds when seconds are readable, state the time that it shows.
4,24
